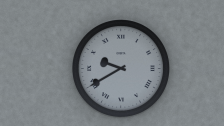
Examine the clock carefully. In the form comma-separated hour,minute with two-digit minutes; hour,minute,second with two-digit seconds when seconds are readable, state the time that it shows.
9,40
